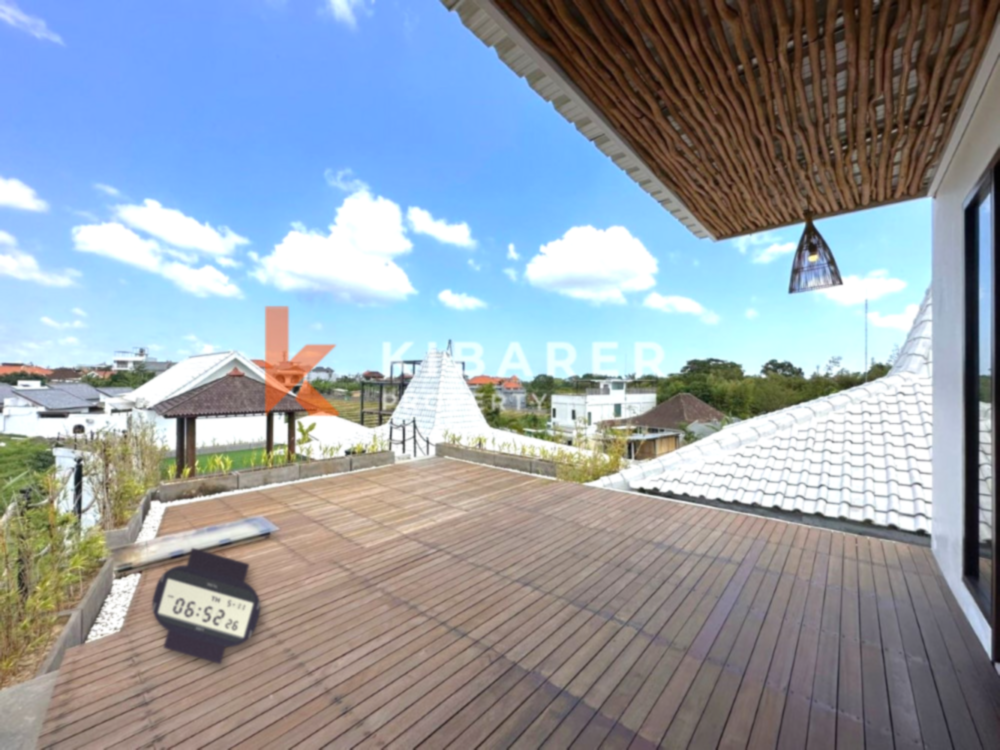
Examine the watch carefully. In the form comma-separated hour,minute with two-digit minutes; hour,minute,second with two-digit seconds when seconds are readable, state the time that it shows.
6,52
